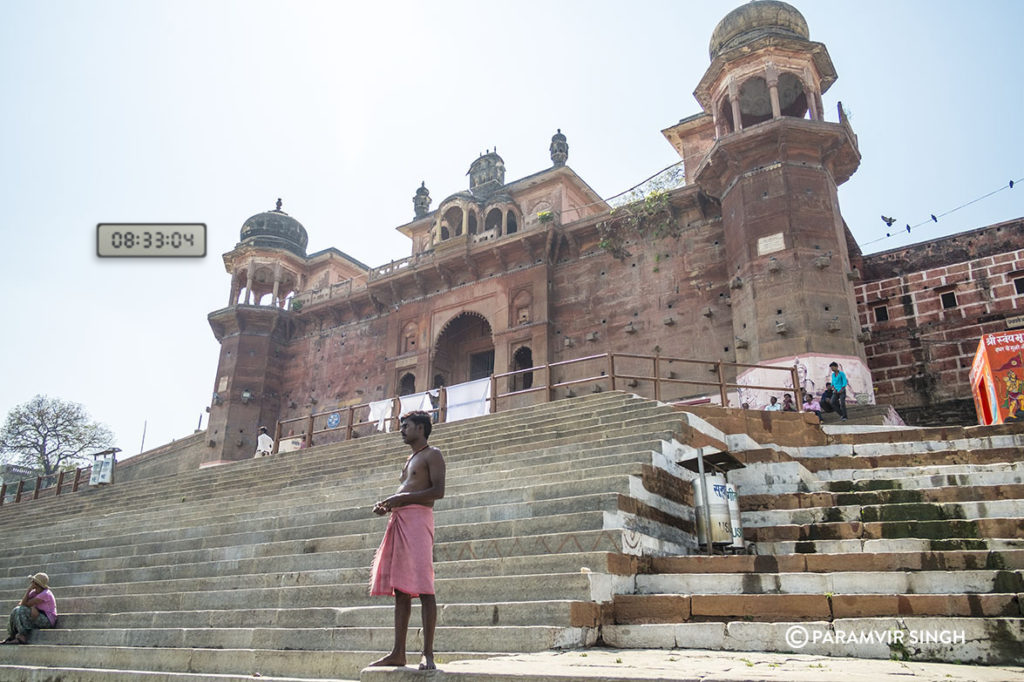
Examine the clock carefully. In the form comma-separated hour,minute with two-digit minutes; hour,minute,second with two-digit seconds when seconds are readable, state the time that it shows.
8,33,04
